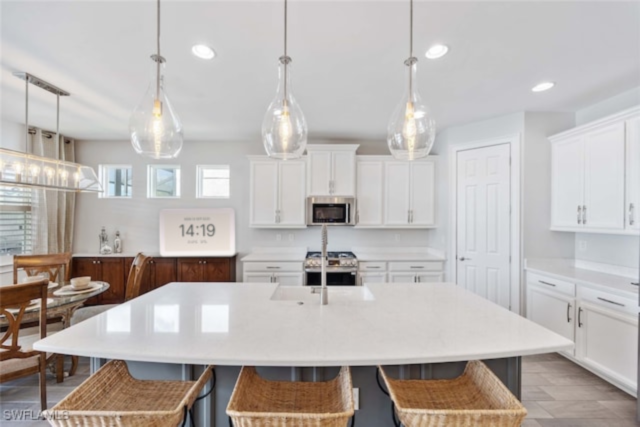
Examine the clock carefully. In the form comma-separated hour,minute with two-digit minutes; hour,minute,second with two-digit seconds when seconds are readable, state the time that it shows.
14,19
